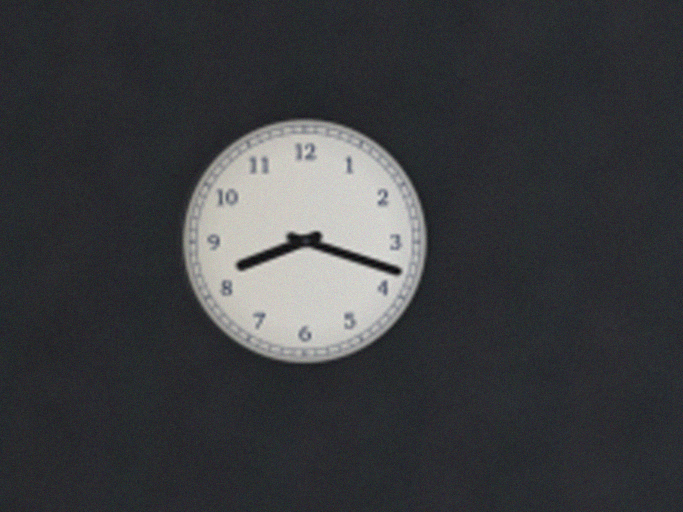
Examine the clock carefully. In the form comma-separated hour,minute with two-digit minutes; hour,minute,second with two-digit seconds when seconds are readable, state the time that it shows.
8,18
